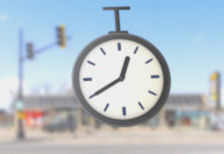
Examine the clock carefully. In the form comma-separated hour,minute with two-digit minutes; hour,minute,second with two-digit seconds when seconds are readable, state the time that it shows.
12,40
